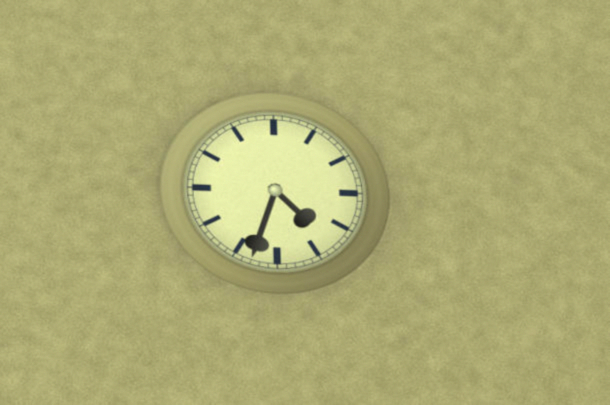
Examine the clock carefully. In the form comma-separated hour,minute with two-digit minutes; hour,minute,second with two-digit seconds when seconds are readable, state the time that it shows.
4,33
